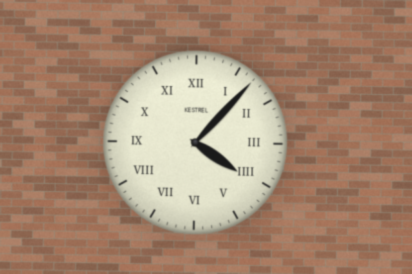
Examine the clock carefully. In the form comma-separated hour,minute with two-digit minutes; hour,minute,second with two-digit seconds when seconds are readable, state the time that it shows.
4,07
